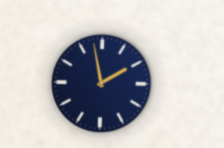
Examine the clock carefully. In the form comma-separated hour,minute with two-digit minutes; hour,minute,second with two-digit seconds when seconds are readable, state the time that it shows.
1,58
